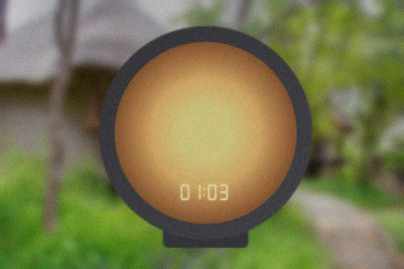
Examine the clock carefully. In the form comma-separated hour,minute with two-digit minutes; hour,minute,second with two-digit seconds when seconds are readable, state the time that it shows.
1,03
